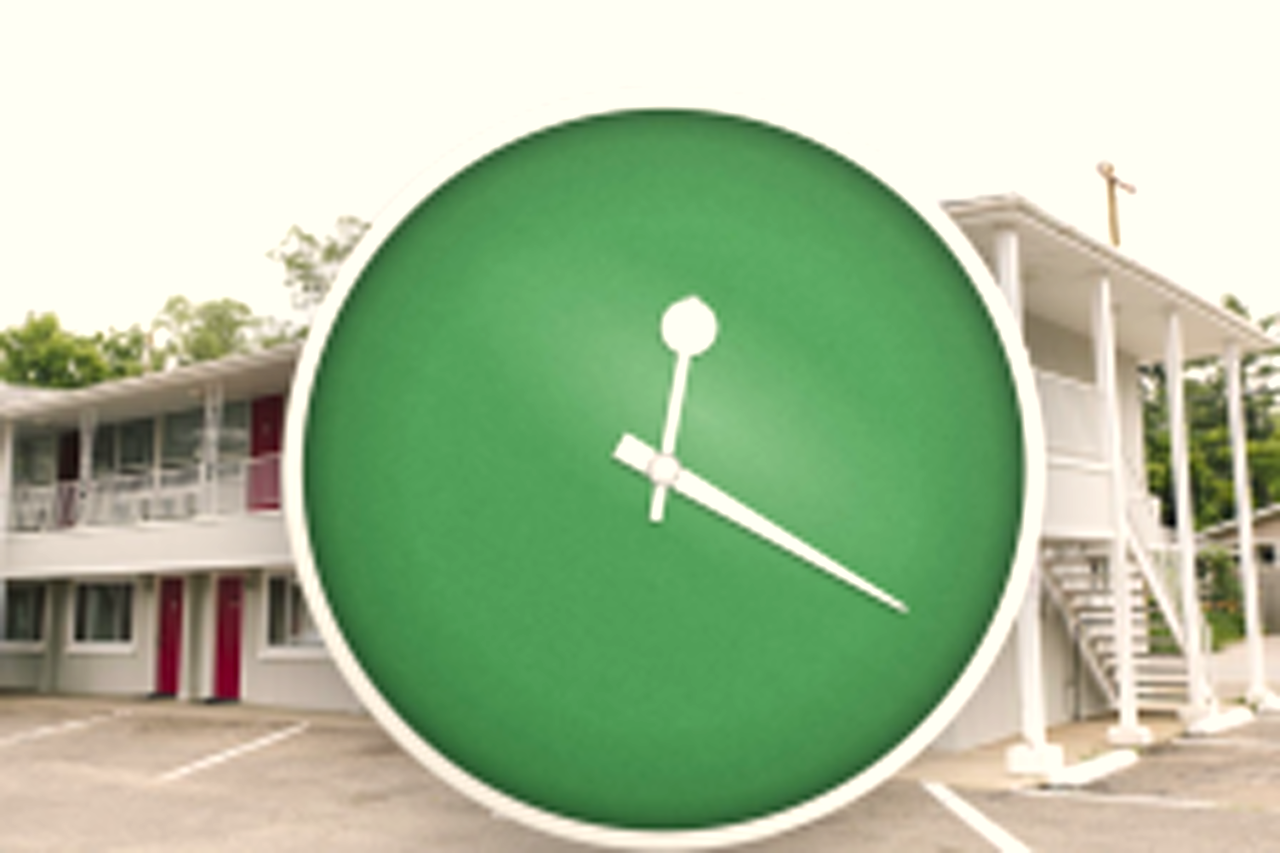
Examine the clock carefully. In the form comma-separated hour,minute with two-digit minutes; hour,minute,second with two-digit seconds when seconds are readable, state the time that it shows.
12,20
